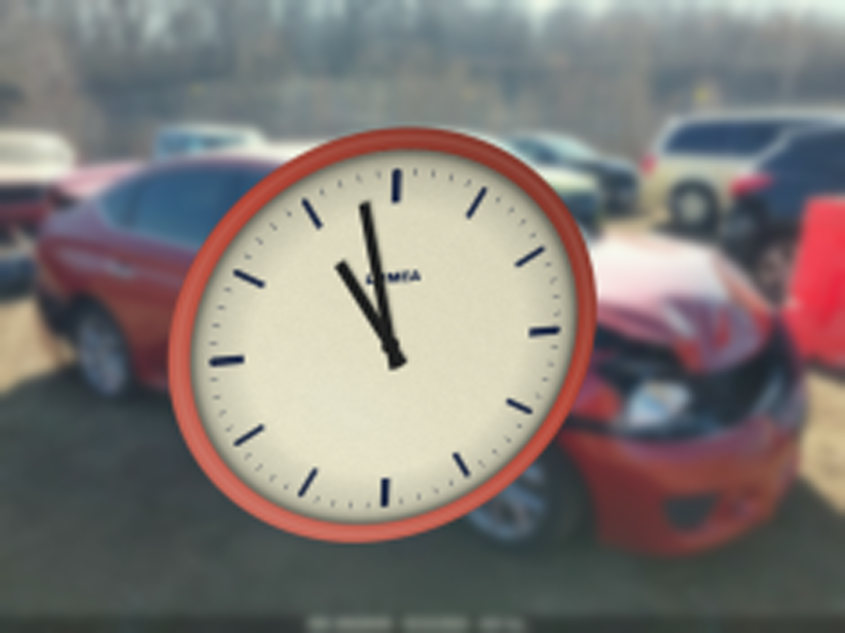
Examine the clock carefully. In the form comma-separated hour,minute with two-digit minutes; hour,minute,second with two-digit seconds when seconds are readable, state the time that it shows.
10,58
